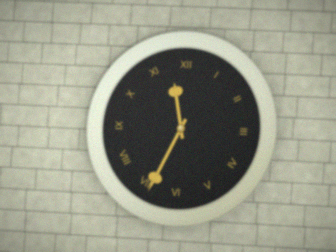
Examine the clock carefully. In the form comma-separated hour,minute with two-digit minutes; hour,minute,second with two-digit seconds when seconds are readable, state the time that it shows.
11,34
